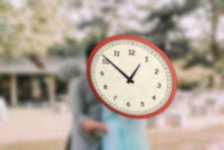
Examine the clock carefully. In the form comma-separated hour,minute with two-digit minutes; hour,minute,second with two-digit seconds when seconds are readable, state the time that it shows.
12,51
